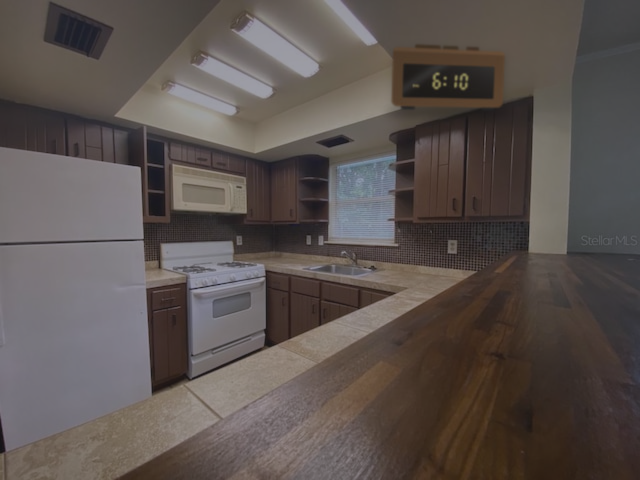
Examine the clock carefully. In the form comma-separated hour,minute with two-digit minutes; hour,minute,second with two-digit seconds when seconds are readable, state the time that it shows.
6,10
